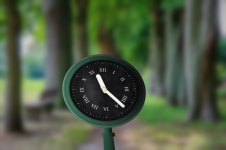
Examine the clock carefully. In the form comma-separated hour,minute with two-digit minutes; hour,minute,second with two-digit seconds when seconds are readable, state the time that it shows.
11,23
